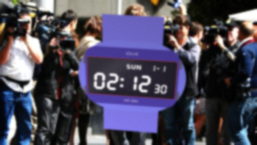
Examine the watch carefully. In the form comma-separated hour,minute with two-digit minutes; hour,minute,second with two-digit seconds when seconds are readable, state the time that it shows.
2,12
